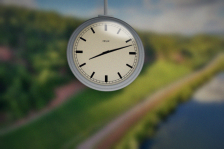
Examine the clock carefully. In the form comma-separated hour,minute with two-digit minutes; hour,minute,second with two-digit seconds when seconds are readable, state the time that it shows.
8,12
